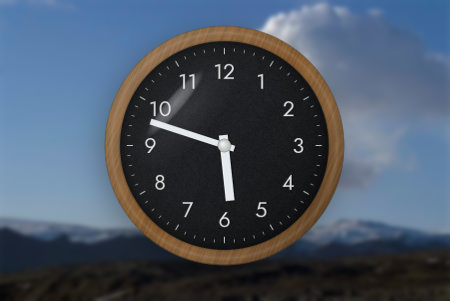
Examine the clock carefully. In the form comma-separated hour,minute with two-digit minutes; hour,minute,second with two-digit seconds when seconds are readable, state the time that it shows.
5,48
